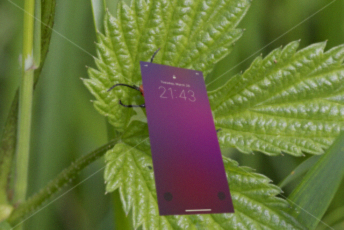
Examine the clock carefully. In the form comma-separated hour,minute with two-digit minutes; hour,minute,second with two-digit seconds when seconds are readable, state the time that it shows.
21,43
